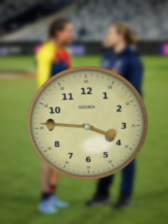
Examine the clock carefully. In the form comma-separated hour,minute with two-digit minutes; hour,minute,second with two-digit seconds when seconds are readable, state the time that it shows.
3,46
